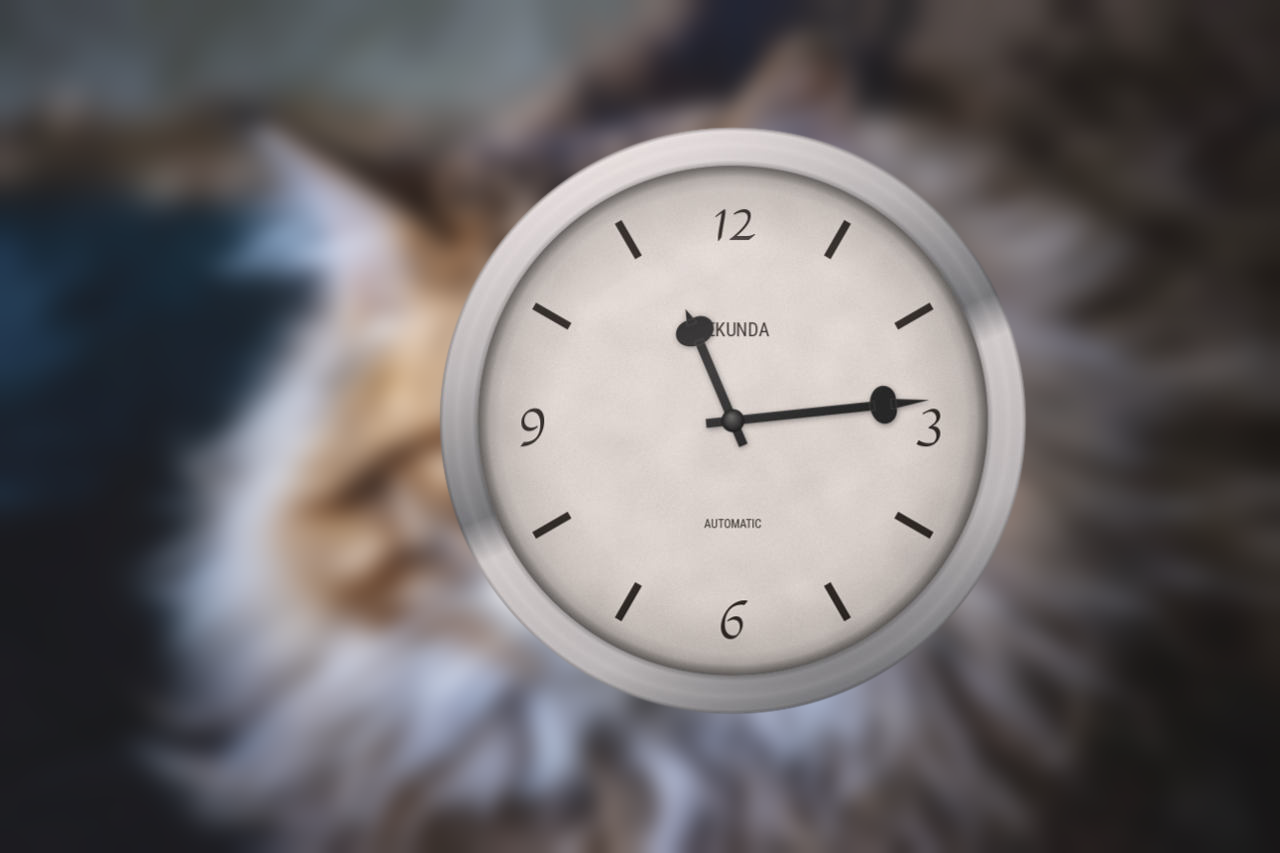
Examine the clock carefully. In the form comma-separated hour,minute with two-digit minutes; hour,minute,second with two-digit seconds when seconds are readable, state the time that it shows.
11,14
